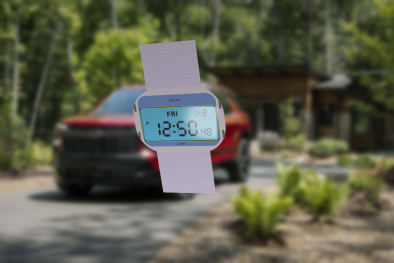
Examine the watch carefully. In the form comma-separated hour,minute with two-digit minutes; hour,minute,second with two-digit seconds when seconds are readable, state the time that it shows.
12,50,48
